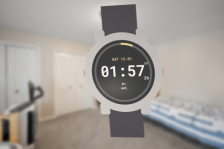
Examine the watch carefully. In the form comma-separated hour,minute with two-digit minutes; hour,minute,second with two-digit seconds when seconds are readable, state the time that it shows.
1,57
